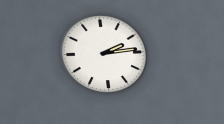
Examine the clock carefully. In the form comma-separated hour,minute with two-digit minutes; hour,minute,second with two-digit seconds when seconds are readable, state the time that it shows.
2,14
